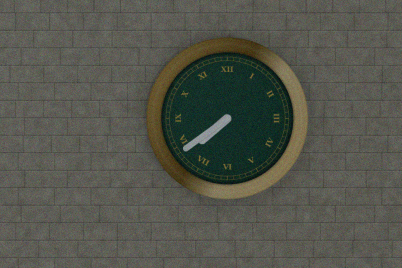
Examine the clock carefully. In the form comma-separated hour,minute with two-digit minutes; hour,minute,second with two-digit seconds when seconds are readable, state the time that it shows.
7,39
